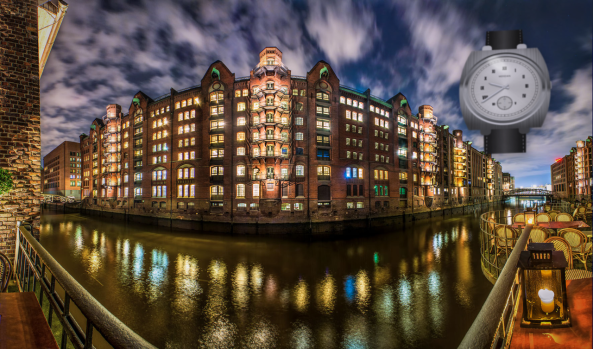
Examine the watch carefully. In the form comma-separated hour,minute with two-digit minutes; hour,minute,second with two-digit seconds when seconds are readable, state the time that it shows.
9,39
